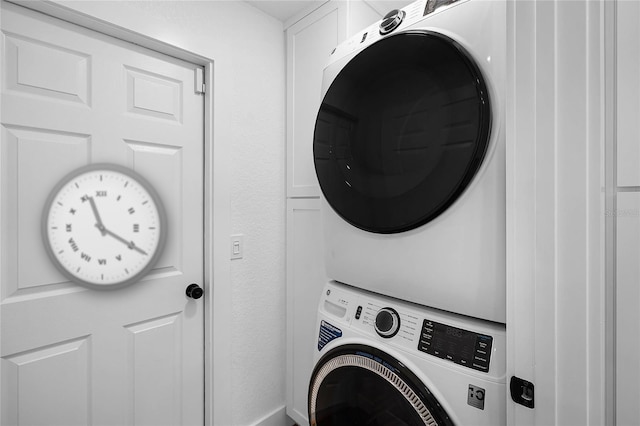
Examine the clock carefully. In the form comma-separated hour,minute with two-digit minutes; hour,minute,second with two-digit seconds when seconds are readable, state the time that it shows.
11,20
